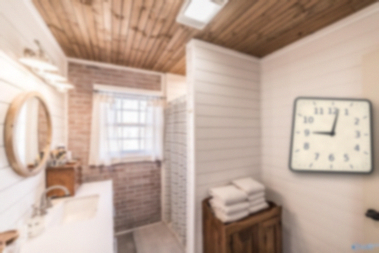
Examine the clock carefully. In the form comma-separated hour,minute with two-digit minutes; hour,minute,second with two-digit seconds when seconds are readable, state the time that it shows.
9,02
